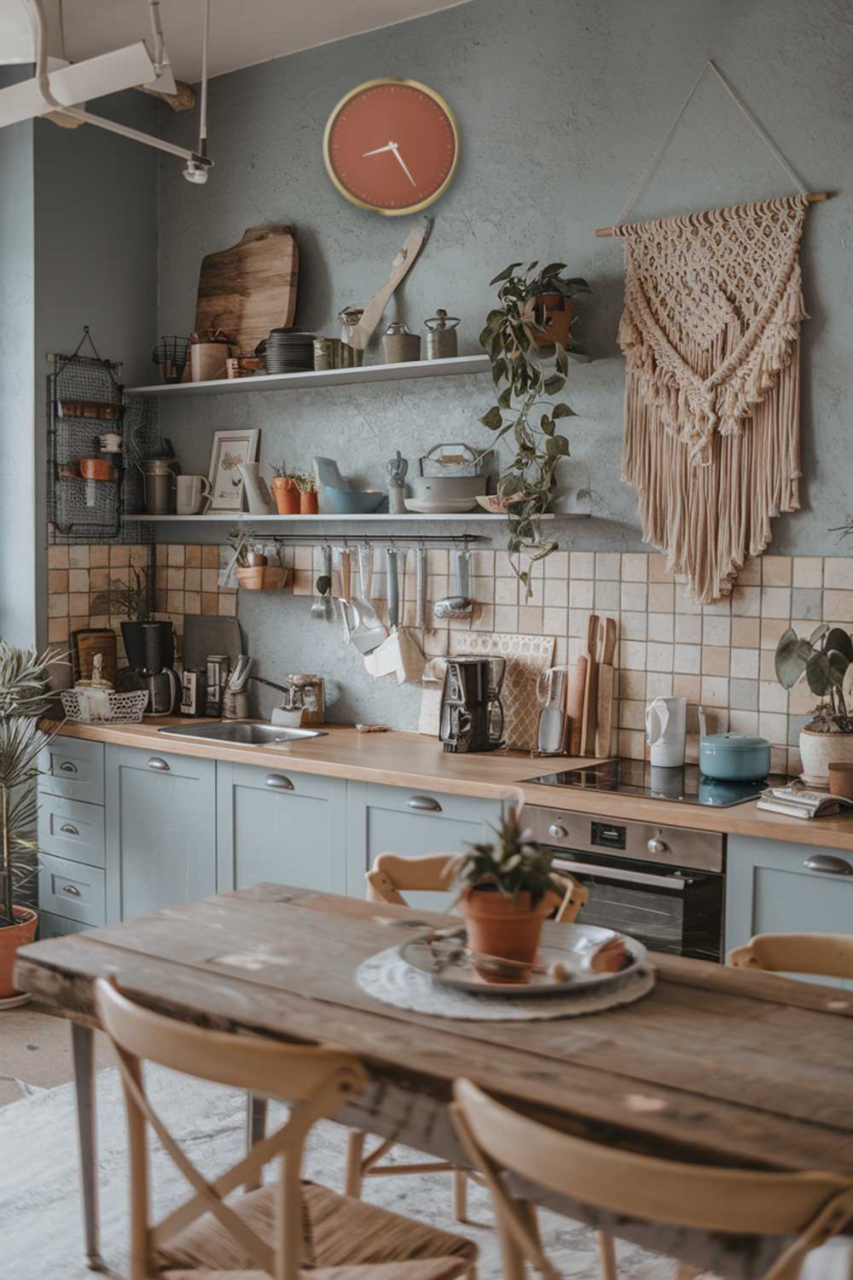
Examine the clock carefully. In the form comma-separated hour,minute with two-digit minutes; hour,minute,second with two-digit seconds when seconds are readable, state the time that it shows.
8,25
